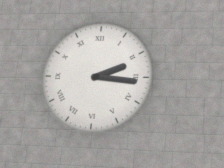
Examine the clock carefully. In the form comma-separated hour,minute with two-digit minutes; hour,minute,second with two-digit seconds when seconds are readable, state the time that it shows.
2,16
